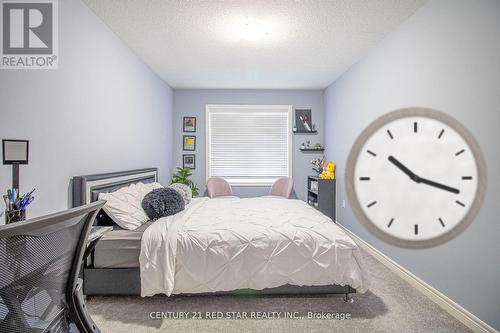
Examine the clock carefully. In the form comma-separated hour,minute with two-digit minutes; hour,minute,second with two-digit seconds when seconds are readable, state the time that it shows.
10,18
